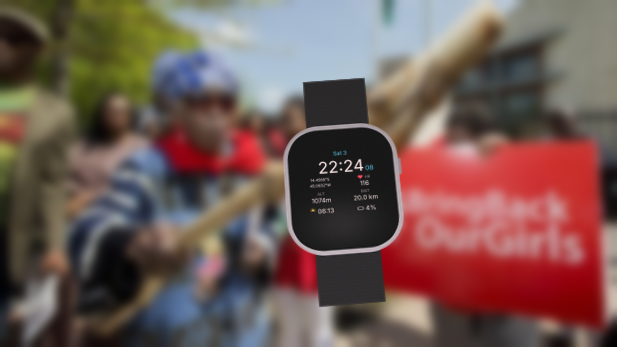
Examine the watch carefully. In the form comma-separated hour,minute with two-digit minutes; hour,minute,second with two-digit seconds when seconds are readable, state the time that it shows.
22,24
